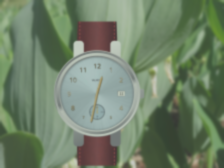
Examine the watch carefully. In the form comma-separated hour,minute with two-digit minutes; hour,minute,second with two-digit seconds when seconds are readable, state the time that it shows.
12,32
